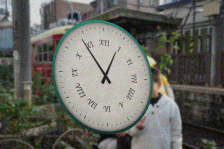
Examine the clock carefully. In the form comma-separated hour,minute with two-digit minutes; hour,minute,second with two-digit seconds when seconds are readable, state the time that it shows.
12,54
